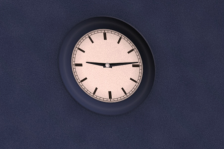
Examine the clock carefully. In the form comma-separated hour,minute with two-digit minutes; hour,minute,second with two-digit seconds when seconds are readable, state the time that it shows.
9,14
